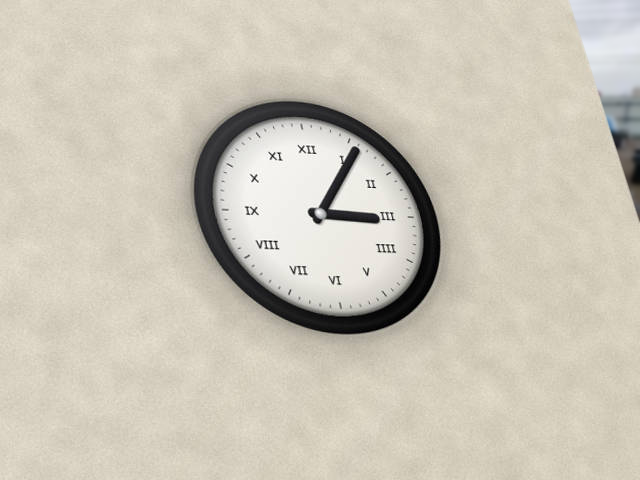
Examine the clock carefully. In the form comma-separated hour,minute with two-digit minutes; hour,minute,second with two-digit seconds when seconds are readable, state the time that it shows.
3,06
